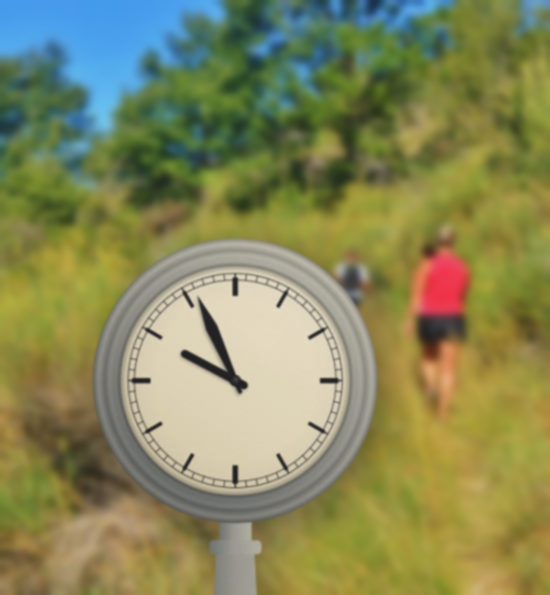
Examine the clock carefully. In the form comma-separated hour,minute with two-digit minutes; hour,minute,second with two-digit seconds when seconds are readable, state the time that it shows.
9,56
